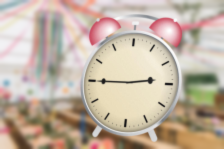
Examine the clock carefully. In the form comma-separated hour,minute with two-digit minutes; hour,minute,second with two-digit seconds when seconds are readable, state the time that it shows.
2,45
